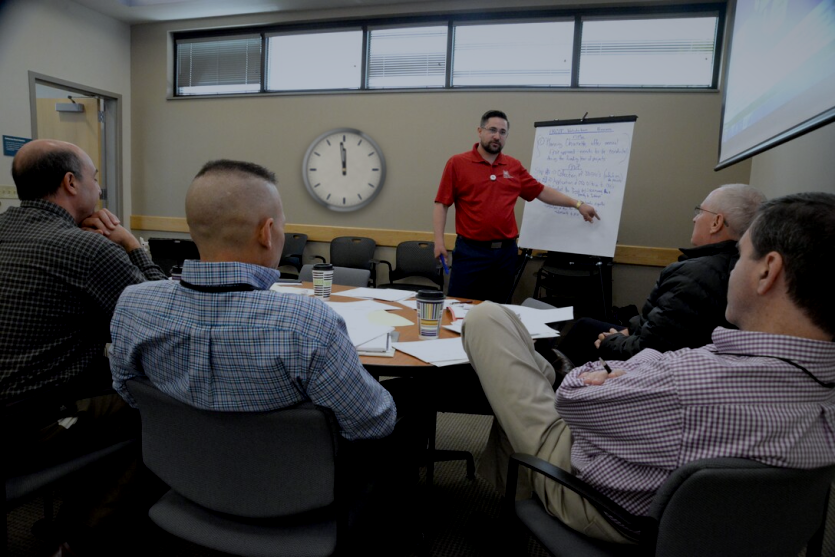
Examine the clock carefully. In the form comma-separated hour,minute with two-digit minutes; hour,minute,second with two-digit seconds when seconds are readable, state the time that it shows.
11,59
